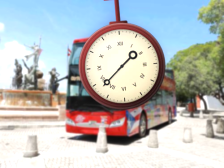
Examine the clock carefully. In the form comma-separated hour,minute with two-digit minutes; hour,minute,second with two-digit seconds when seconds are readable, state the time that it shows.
1,38
